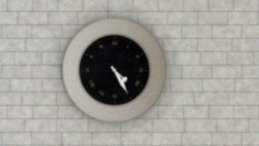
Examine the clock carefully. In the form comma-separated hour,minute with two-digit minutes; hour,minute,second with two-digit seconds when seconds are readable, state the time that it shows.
4,25
